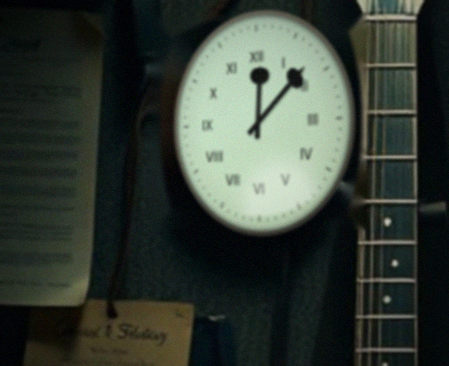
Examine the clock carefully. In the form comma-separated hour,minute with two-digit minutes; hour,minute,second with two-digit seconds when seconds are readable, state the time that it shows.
12,08
